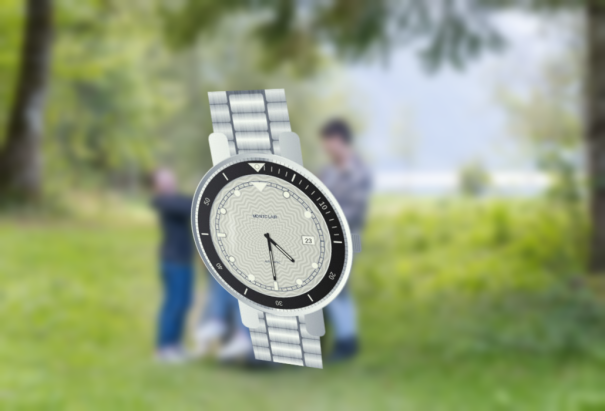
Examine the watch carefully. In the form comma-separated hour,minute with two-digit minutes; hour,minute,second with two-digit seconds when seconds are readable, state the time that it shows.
4,30
